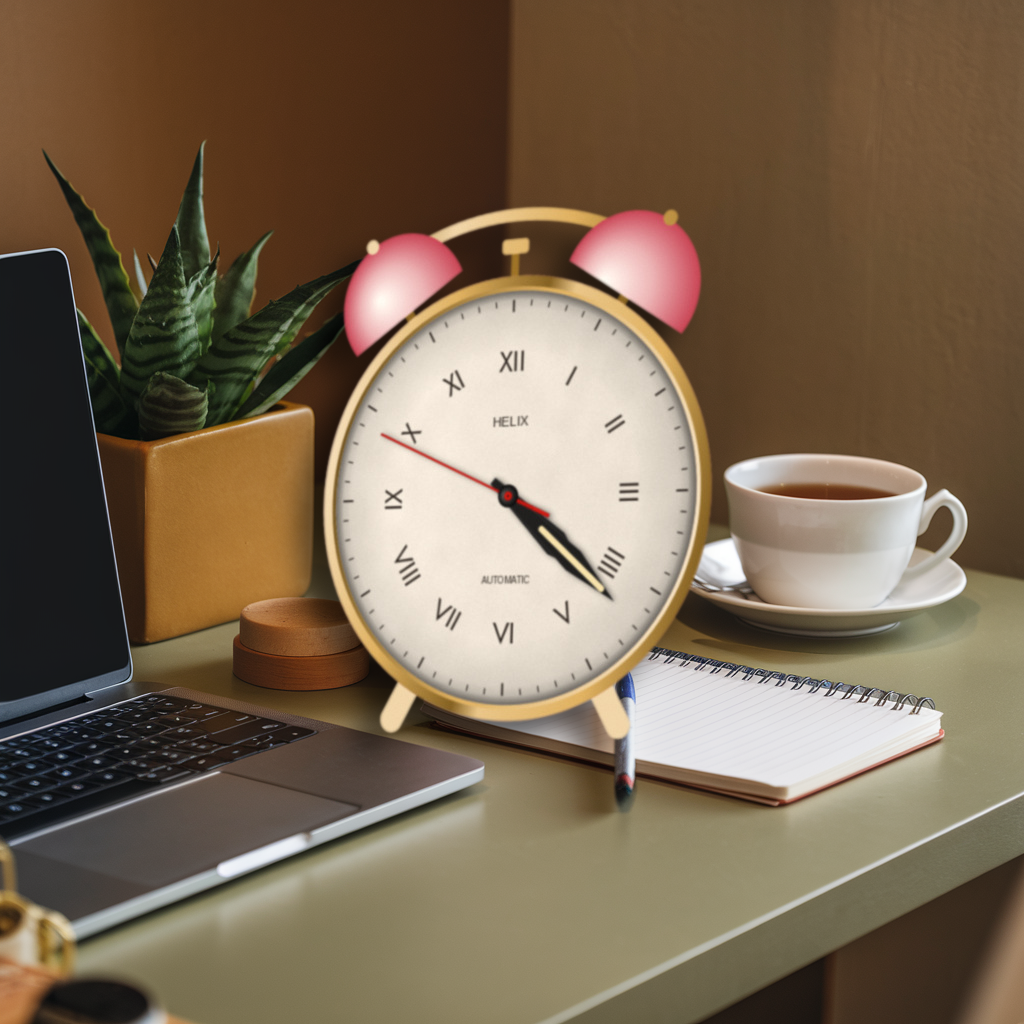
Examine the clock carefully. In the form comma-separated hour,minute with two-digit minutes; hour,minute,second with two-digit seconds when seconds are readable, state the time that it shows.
4,21,49
